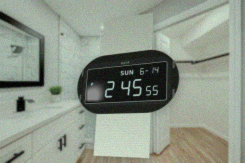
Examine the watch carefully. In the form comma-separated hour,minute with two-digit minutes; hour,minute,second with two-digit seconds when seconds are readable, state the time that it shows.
2,45,55
